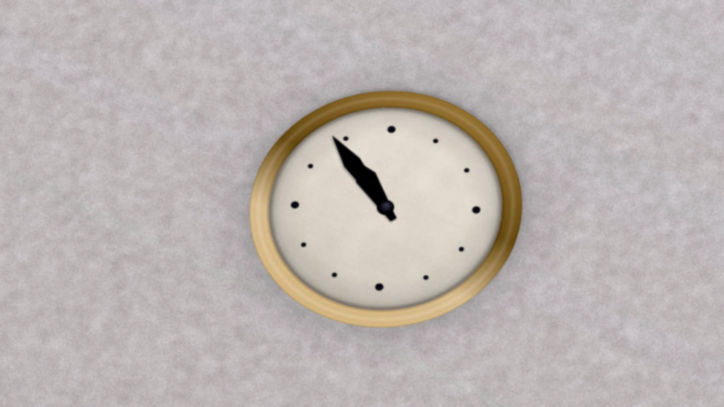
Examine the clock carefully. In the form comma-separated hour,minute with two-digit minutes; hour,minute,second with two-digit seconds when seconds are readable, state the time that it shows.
10,54
